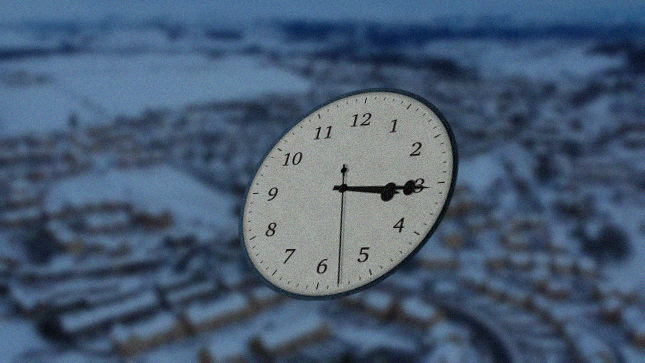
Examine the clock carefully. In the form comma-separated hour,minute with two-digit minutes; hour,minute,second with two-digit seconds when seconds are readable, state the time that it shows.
3,15,28
